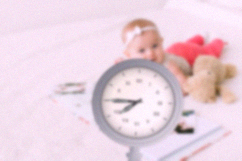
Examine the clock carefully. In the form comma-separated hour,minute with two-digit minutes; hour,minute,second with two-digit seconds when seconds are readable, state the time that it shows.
7,45
